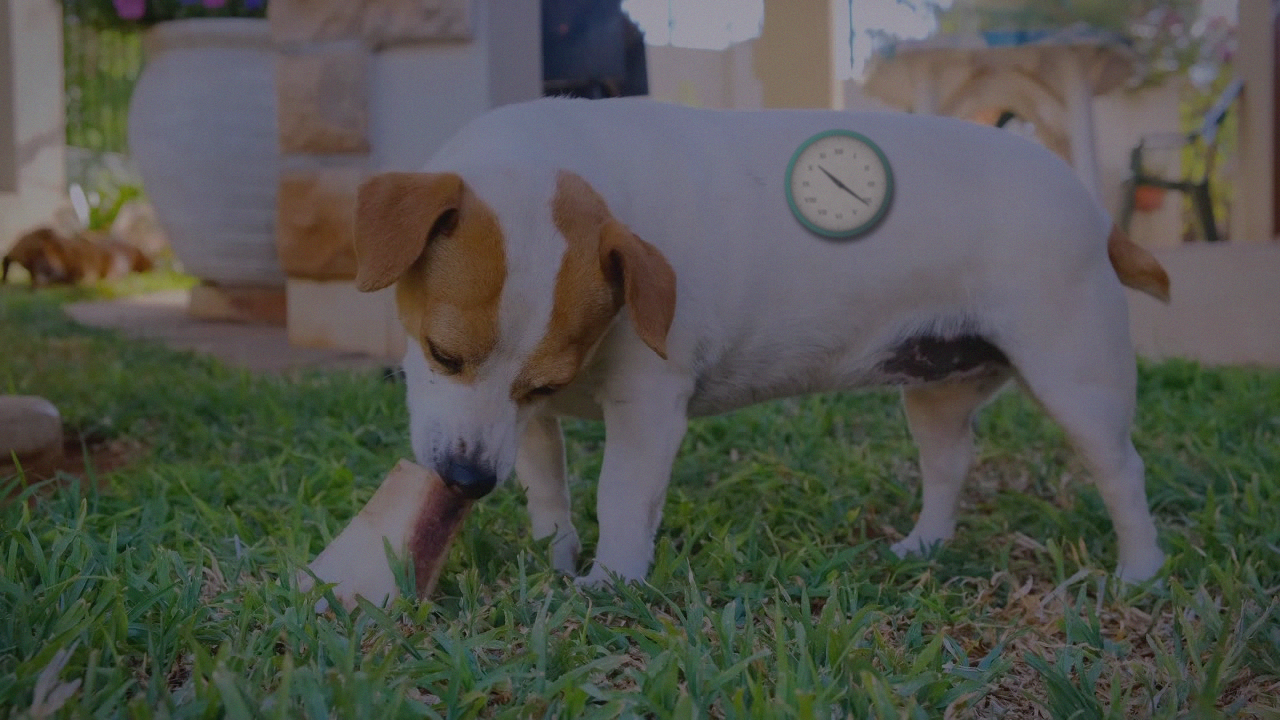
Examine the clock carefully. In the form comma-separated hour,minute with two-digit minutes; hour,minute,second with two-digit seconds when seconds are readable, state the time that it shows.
10,21
